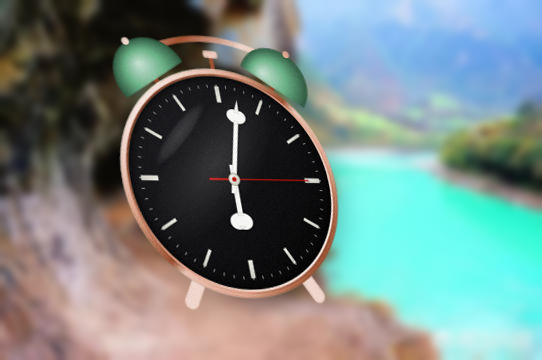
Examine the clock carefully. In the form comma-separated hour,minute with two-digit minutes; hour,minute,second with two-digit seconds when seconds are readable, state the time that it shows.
6,02,15
